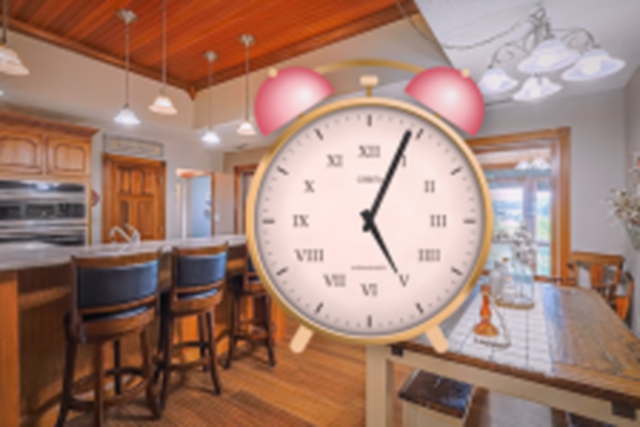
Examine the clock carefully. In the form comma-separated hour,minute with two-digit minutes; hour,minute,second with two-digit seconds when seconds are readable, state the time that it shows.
5,04
